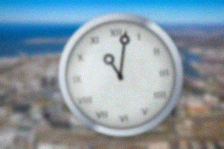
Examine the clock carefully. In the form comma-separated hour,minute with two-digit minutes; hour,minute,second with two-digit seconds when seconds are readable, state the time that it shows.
11,02
